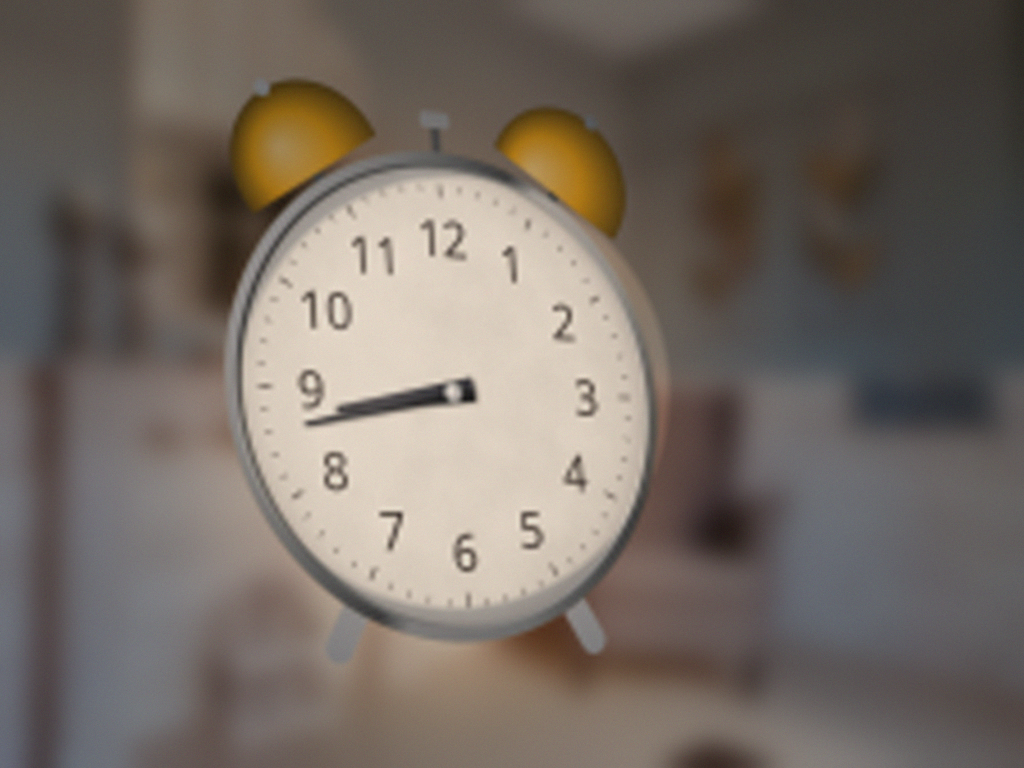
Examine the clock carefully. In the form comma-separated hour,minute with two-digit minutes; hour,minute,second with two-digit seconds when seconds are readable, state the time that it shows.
8,43
